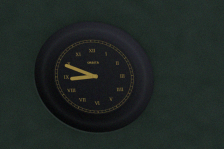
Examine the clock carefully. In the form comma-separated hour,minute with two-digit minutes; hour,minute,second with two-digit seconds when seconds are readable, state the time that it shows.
8,49
